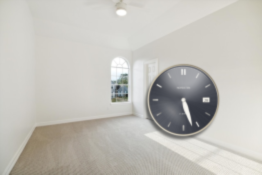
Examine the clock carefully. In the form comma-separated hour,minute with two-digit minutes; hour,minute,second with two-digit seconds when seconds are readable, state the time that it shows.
5,27
